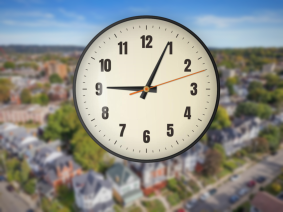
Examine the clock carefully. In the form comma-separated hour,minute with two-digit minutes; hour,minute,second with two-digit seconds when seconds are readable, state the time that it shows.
9,04,12
